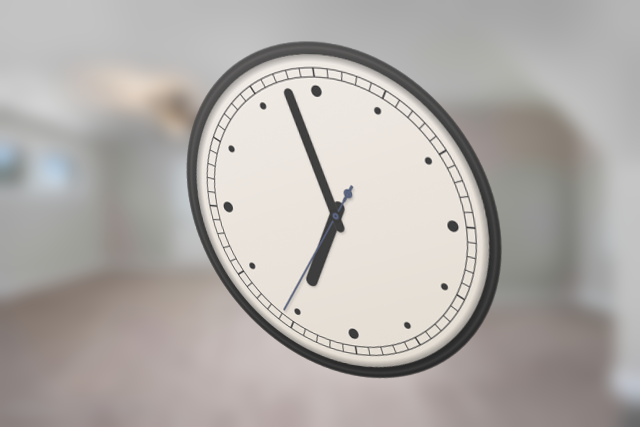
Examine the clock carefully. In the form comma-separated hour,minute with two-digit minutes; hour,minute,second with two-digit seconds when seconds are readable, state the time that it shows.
6,57,36
